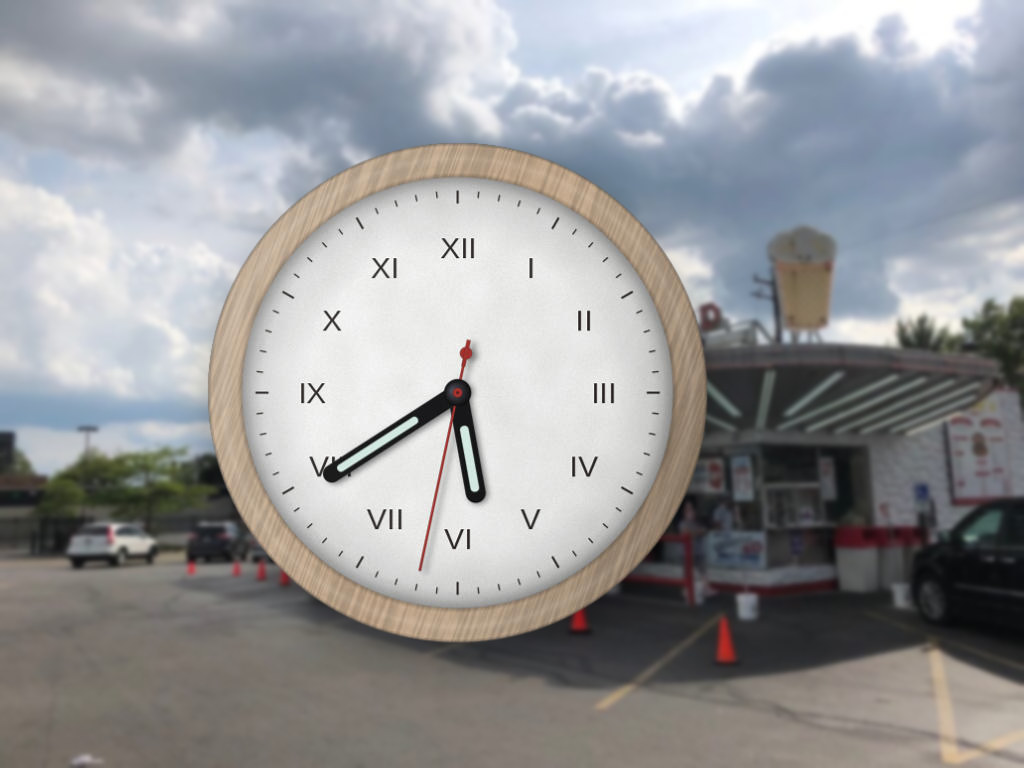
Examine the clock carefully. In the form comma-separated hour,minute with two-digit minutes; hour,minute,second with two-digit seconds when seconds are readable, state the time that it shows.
5,39,32
